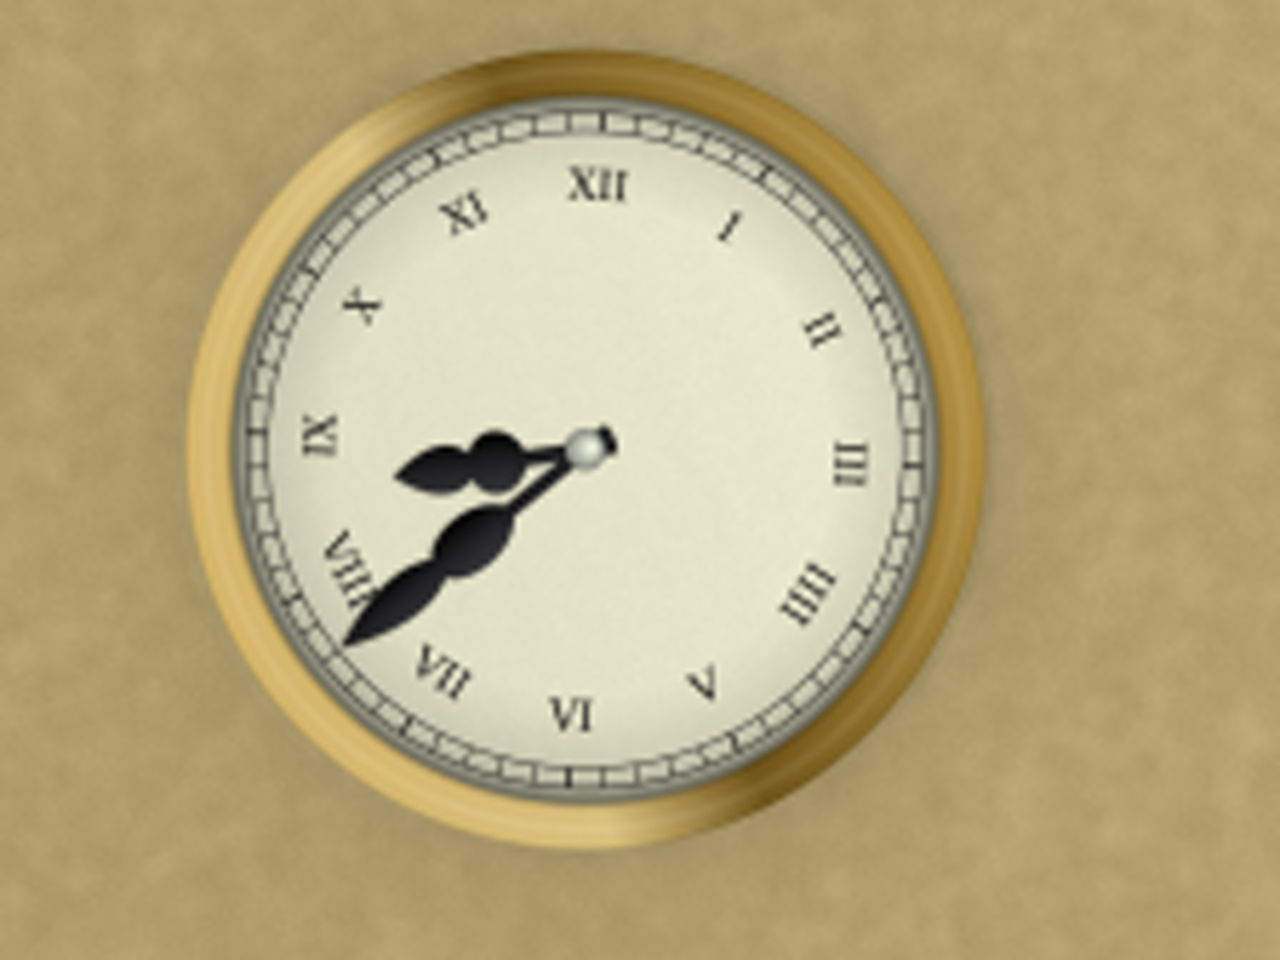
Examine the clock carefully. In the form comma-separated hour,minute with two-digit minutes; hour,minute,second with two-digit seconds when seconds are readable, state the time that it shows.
8,38
